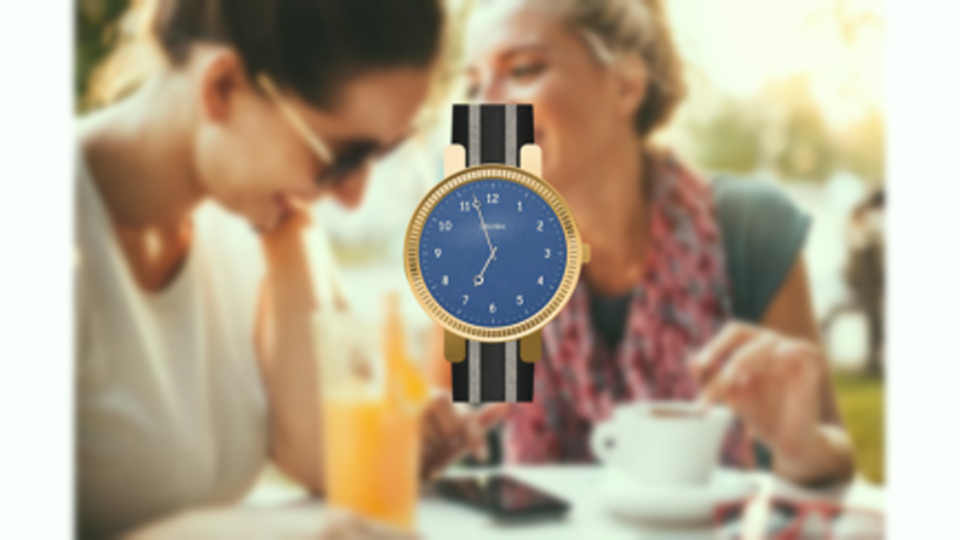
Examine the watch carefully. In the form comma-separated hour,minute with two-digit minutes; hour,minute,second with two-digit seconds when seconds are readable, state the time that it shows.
6,57
